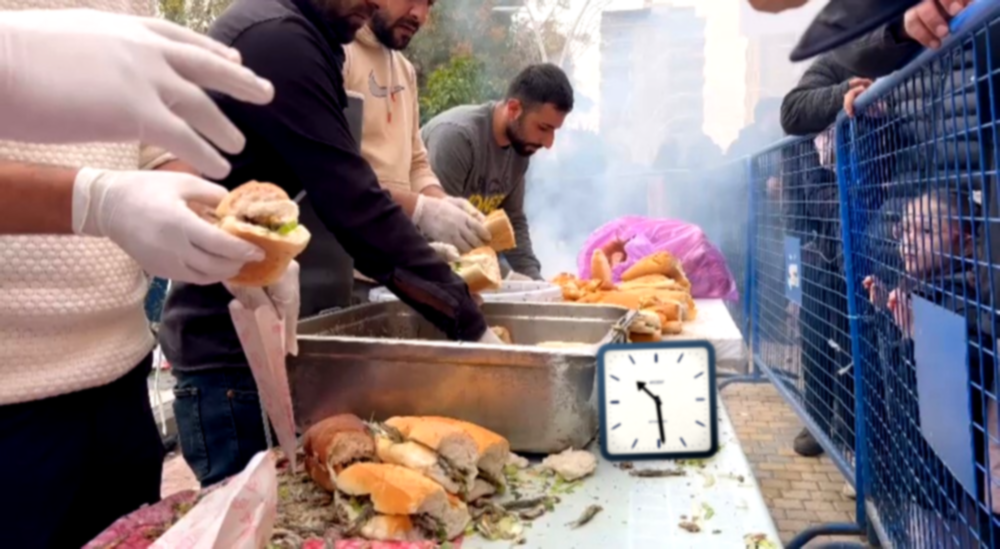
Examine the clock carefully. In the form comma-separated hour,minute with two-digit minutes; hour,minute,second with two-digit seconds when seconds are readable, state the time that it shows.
10,29
